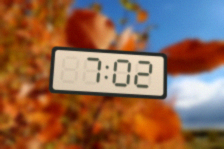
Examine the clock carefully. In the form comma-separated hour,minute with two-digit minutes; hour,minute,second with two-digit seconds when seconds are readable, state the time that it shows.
7,02
